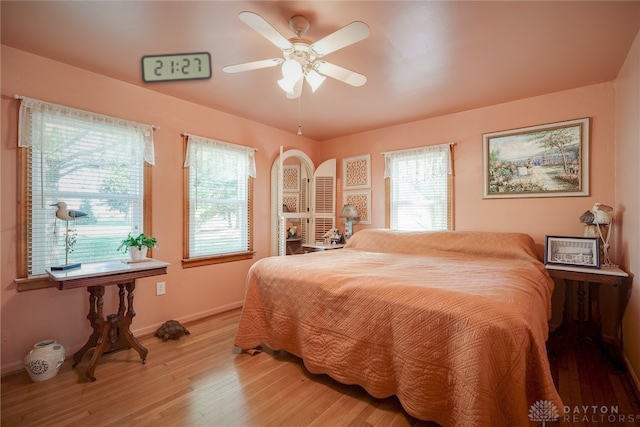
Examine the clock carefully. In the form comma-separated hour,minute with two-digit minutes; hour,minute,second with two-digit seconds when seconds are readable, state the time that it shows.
21,27
